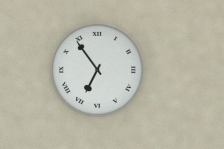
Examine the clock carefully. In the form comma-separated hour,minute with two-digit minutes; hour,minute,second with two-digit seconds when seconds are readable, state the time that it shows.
6,54
